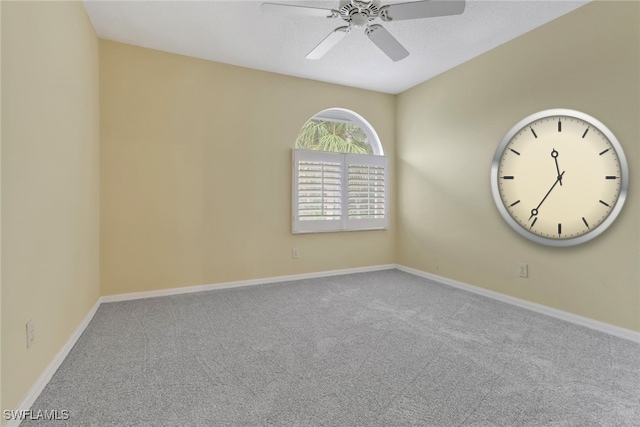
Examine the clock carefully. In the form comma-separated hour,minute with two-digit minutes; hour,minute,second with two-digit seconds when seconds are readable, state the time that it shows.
11,36
